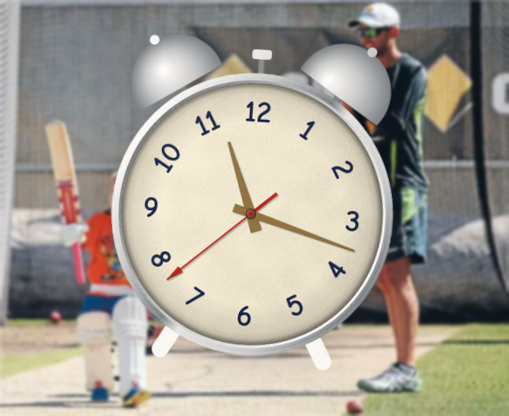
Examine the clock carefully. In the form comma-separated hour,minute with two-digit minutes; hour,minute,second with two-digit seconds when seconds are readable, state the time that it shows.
11,17,38
